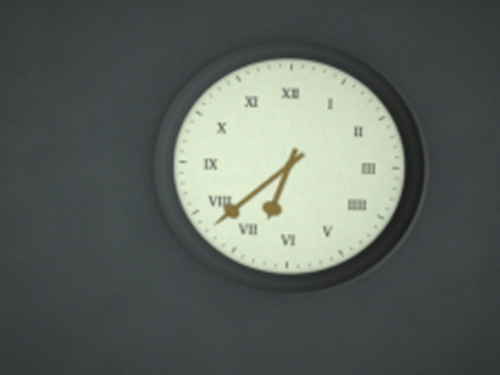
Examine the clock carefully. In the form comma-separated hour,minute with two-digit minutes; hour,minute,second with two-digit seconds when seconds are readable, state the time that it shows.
6,38
